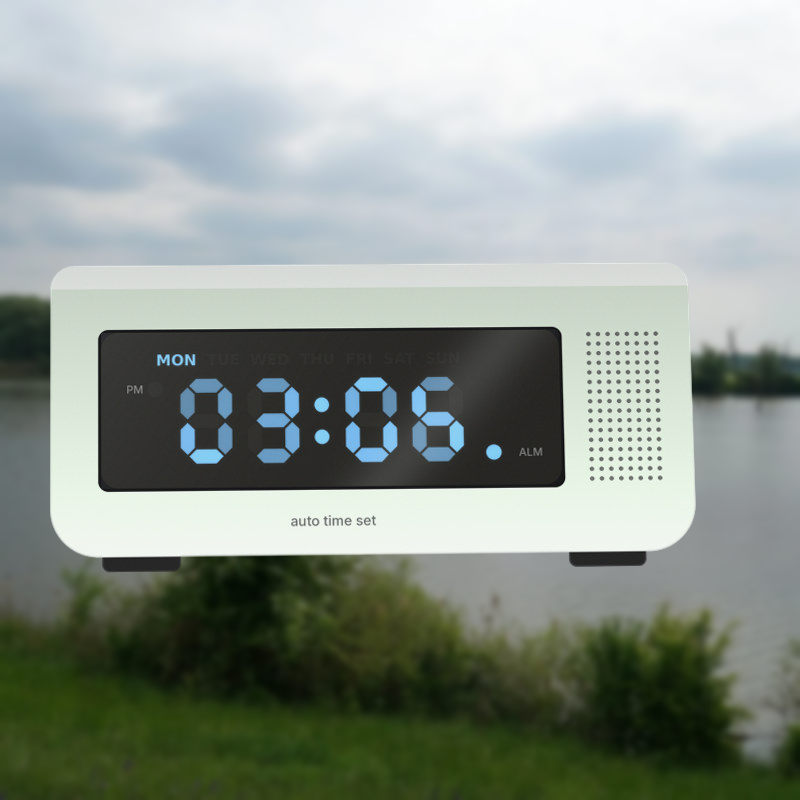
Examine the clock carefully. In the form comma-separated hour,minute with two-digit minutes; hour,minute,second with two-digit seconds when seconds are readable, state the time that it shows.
3,06
